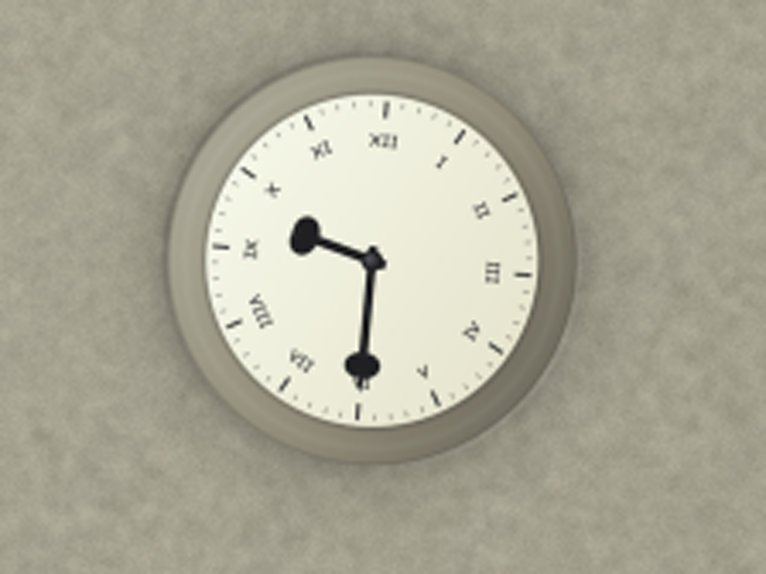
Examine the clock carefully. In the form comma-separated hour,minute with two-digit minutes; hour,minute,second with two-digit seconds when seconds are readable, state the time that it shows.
9,30
